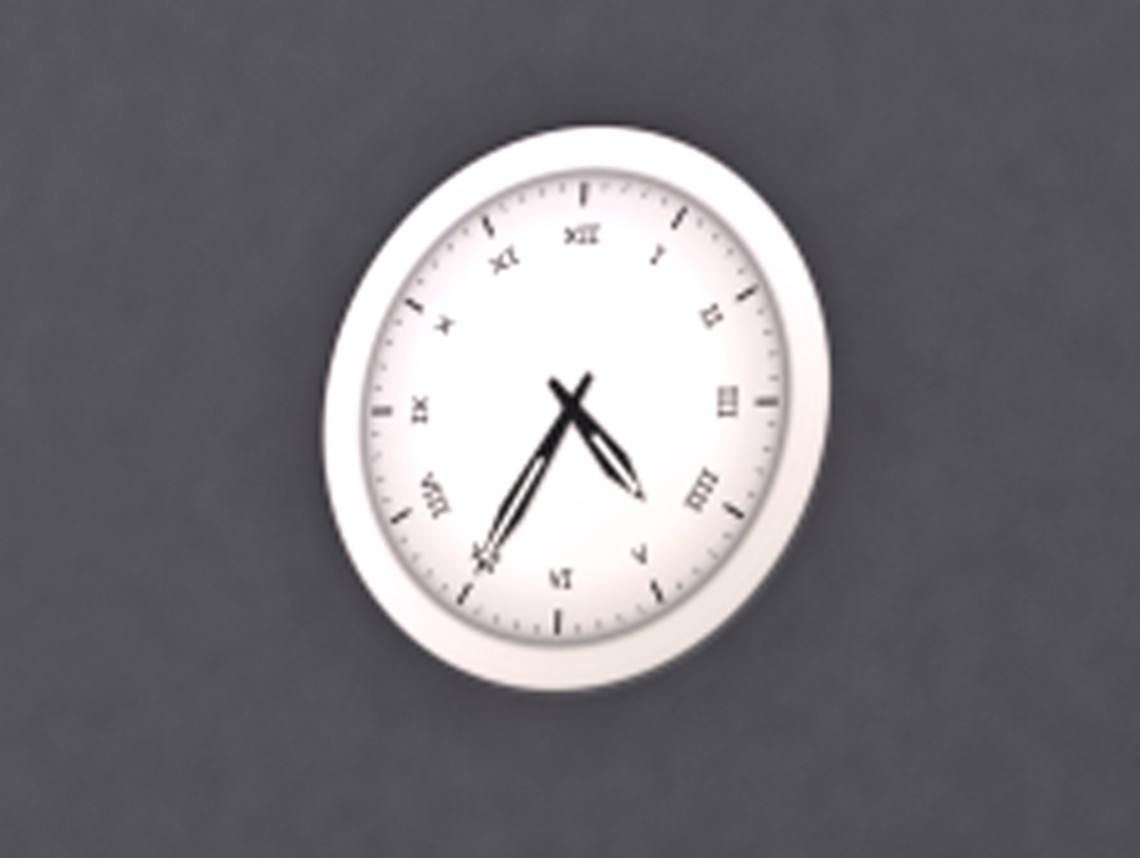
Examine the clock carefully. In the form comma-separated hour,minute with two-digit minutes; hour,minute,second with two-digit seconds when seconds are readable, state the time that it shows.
4,35
